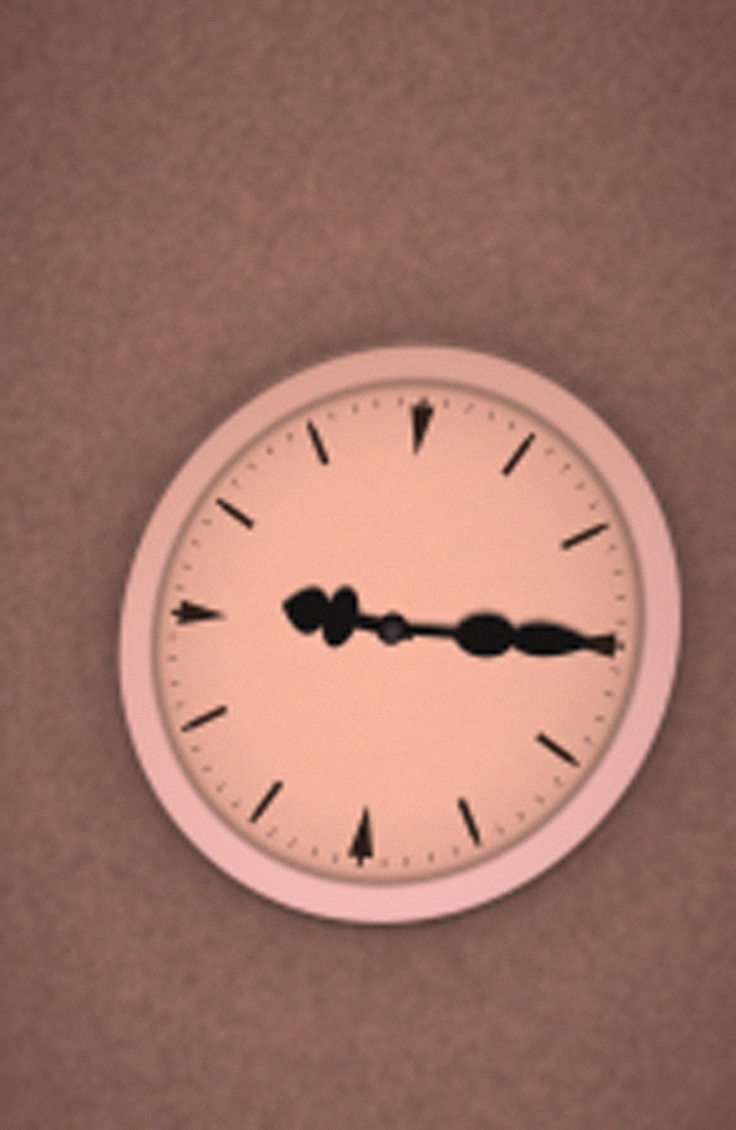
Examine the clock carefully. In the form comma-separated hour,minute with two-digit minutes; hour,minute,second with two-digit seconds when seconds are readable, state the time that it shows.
9,15
